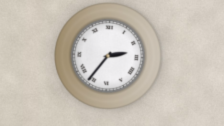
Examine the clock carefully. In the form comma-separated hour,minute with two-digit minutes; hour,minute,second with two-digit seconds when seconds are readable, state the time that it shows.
2,36
